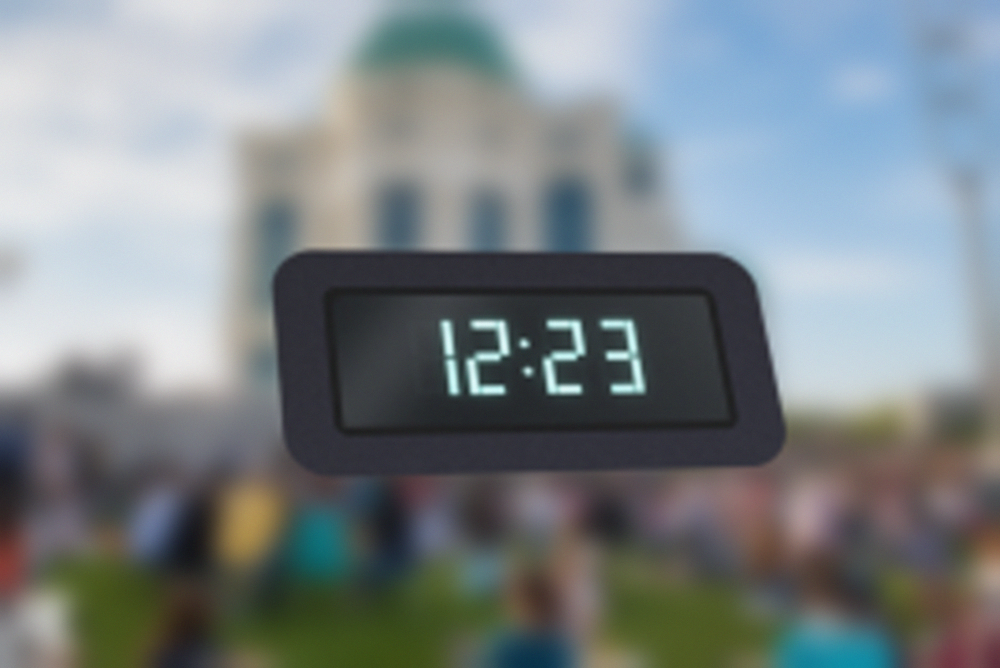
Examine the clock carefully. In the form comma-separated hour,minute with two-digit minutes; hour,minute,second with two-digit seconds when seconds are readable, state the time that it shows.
12,23
